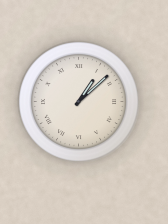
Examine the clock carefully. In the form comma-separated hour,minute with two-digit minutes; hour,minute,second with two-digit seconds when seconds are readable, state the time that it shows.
1,08
